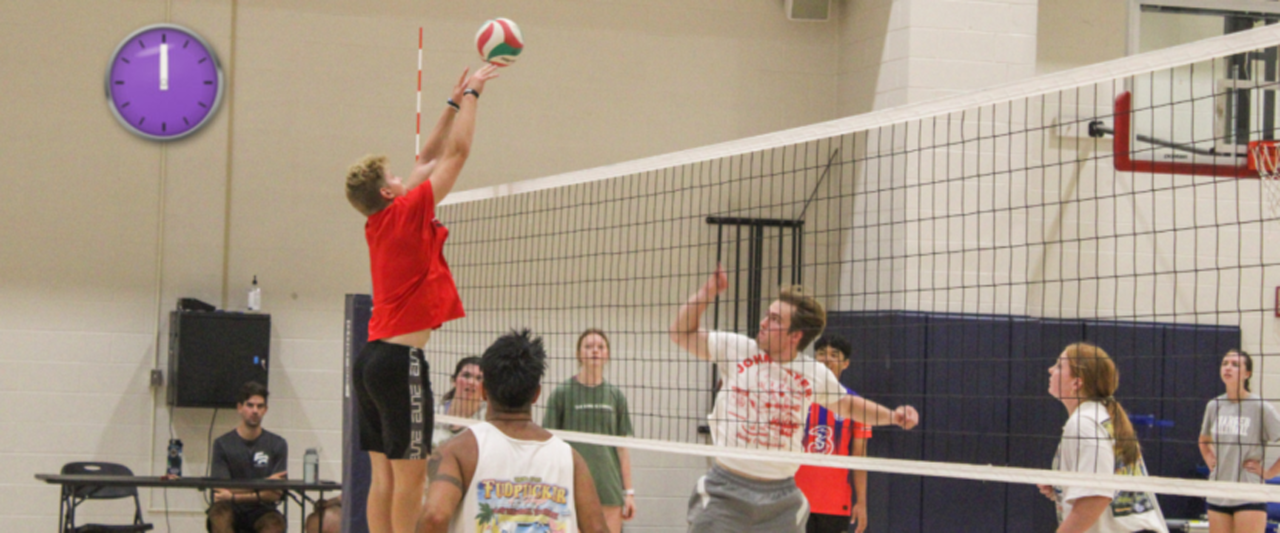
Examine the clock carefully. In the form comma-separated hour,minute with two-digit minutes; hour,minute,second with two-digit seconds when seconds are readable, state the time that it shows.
12,00
